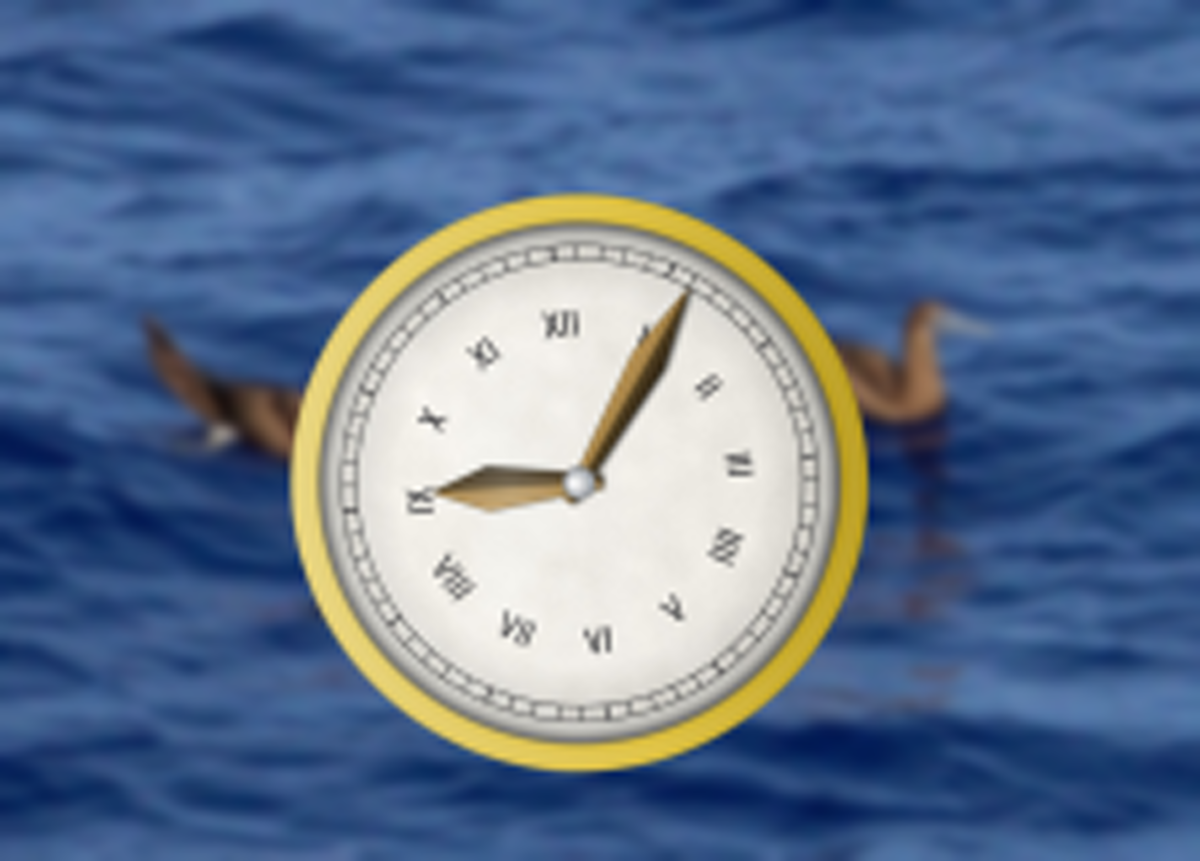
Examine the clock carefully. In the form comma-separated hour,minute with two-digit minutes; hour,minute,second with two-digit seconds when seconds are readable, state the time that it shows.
9,06
